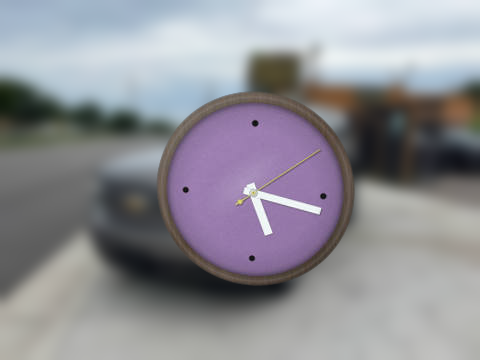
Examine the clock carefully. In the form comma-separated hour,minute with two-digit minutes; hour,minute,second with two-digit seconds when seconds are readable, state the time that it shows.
5,17,09
